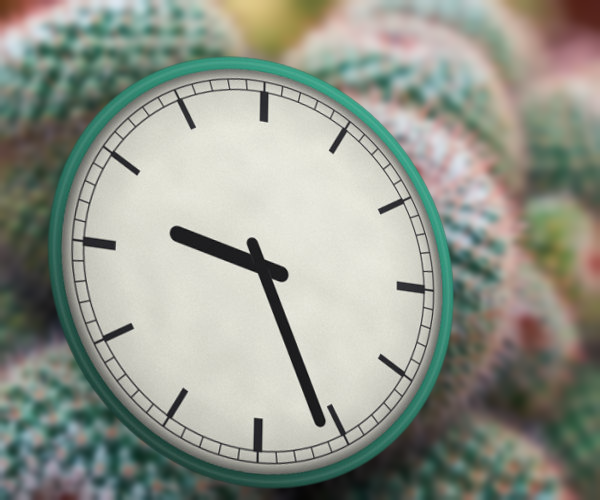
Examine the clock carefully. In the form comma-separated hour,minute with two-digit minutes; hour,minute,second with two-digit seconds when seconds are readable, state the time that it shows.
9,26
